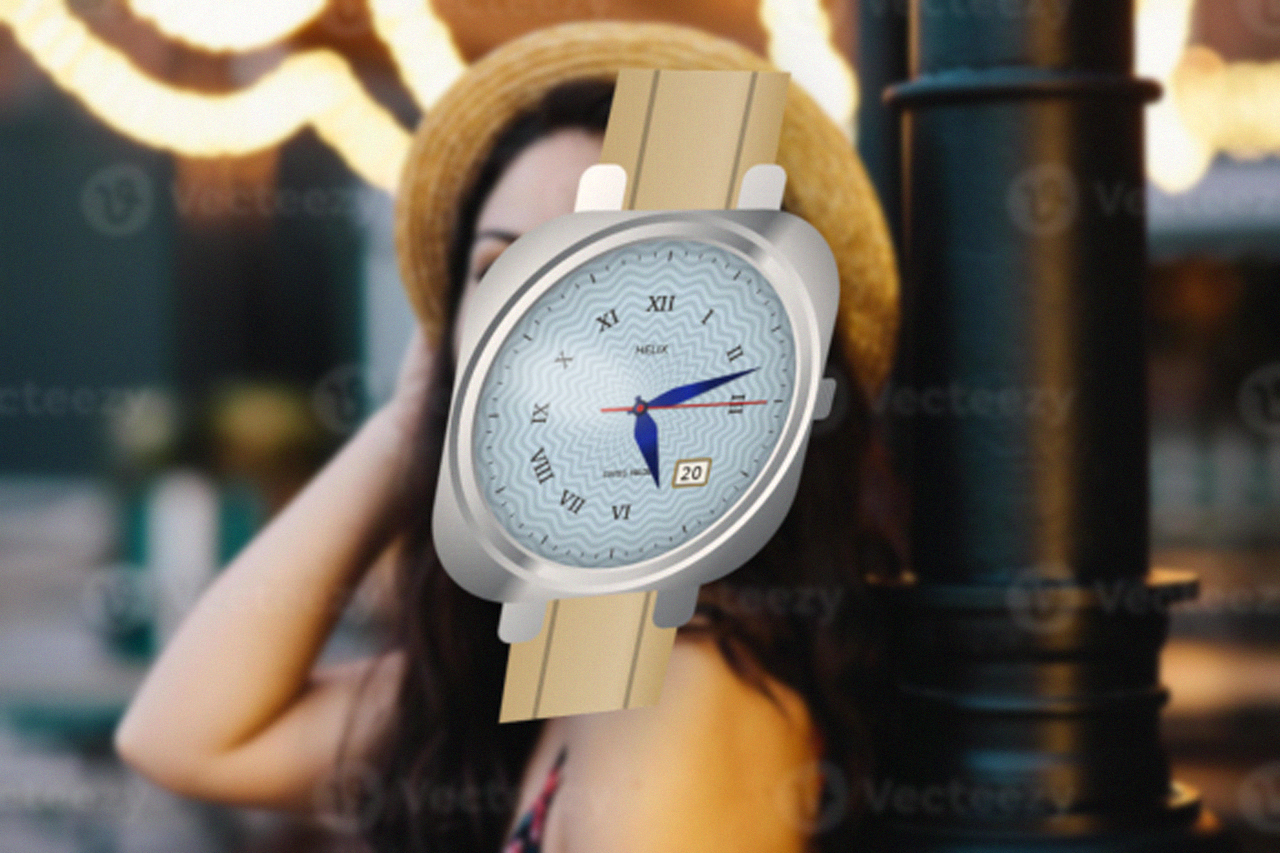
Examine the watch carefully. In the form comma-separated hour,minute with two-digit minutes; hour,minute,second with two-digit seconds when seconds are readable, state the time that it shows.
5,12,15
